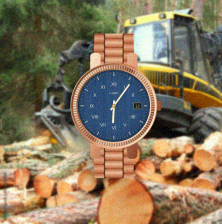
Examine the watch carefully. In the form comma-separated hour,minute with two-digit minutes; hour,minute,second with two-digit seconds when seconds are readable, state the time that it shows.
6,06
